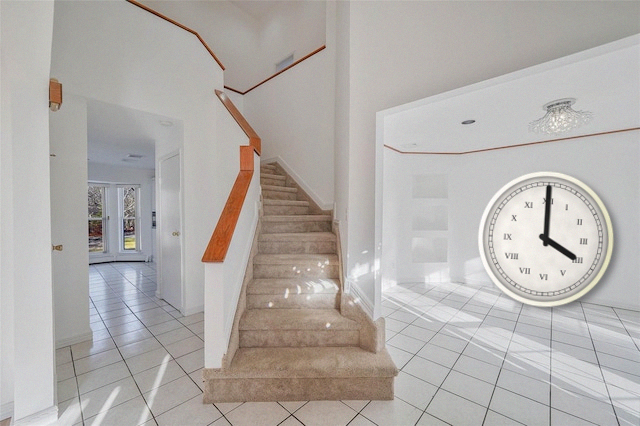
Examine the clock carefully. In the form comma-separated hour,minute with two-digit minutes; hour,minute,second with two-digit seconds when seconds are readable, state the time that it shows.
4,00
